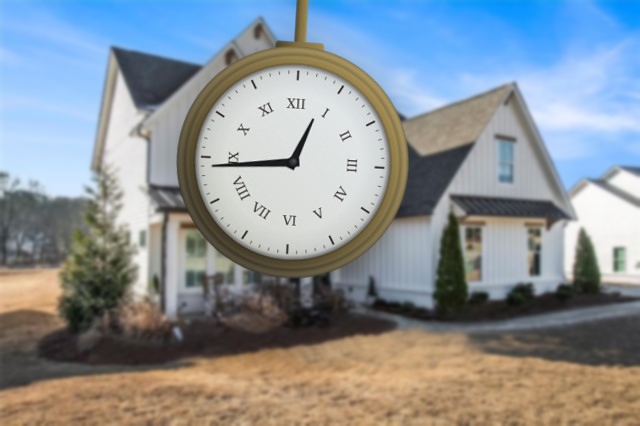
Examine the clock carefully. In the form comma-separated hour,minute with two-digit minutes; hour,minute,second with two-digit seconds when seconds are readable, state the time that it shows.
12,44
